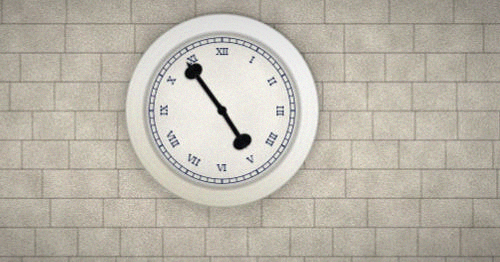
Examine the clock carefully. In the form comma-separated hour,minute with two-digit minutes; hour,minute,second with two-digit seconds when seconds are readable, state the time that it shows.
4,54
